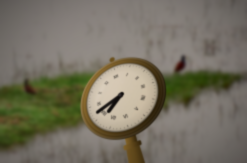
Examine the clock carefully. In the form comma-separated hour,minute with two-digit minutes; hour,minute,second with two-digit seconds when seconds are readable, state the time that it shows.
7,42
